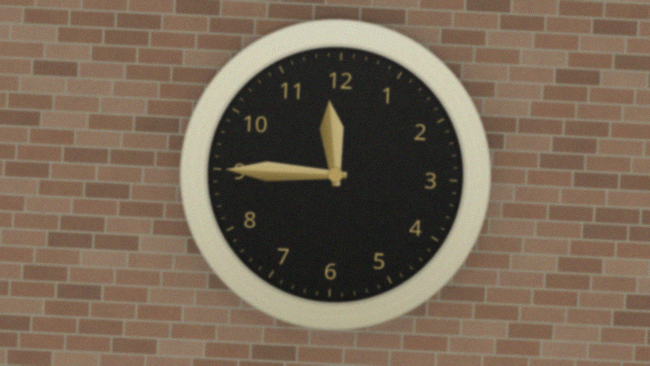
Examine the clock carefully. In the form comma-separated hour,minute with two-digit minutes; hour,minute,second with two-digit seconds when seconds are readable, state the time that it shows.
11,45
